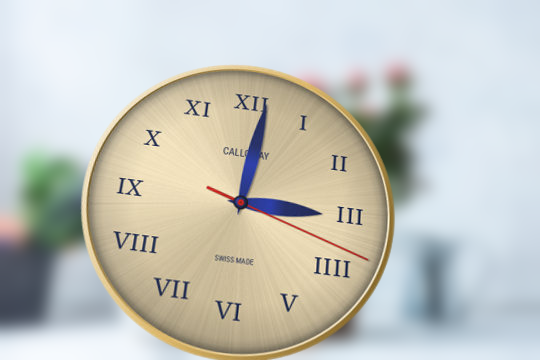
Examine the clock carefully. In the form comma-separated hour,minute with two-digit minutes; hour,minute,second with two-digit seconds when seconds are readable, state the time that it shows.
3,01,18
